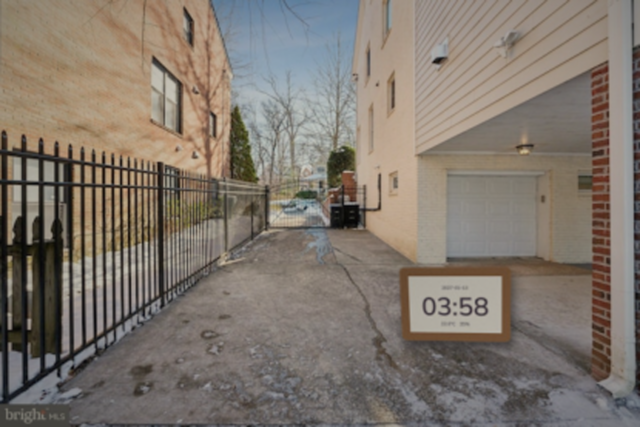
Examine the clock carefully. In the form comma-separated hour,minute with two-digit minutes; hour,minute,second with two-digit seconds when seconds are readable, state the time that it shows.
3,58
